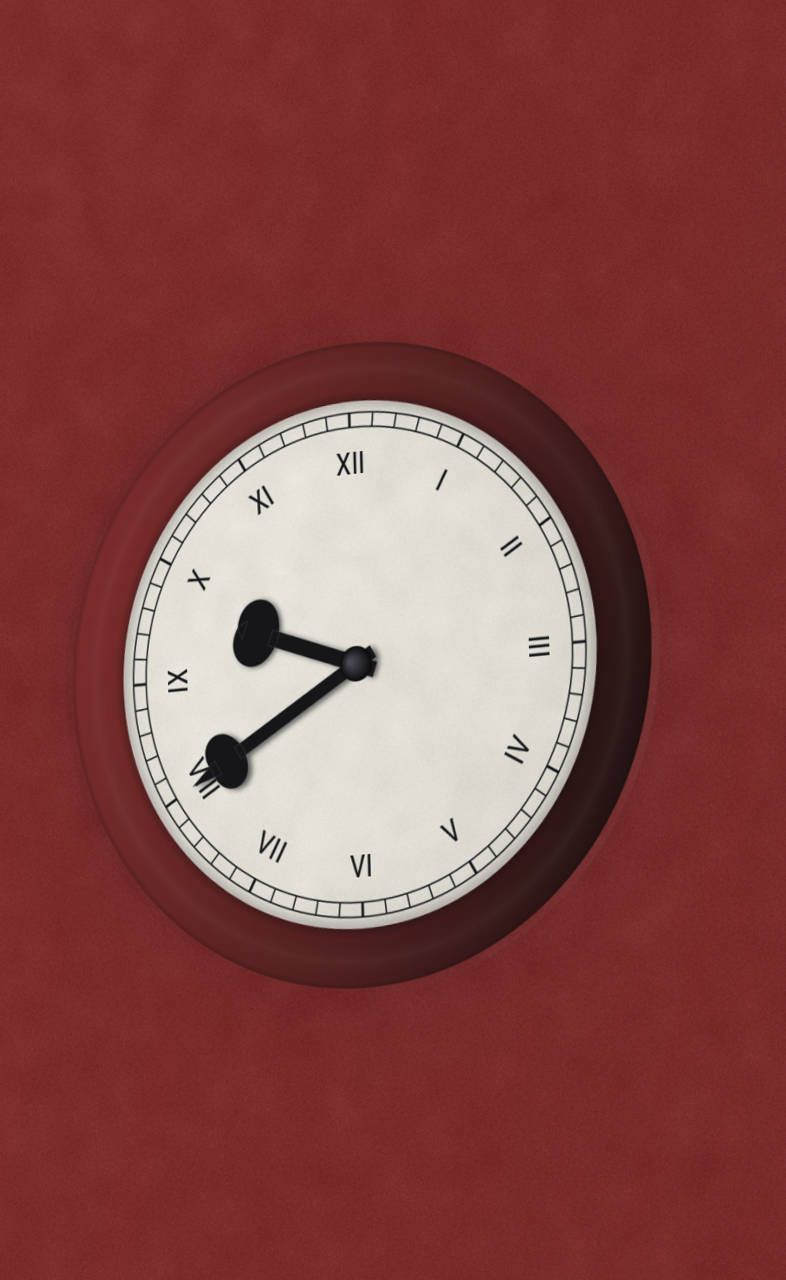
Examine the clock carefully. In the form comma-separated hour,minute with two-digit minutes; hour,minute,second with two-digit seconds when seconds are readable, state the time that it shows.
9,40
